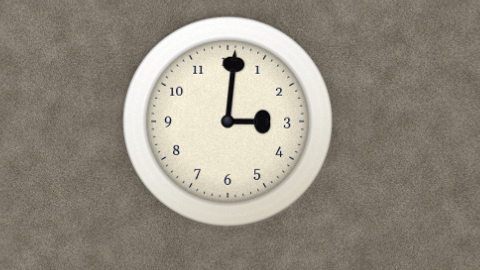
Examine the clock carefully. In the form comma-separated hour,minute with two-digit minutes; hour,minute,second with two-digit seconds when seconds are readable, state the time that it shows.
3,01
